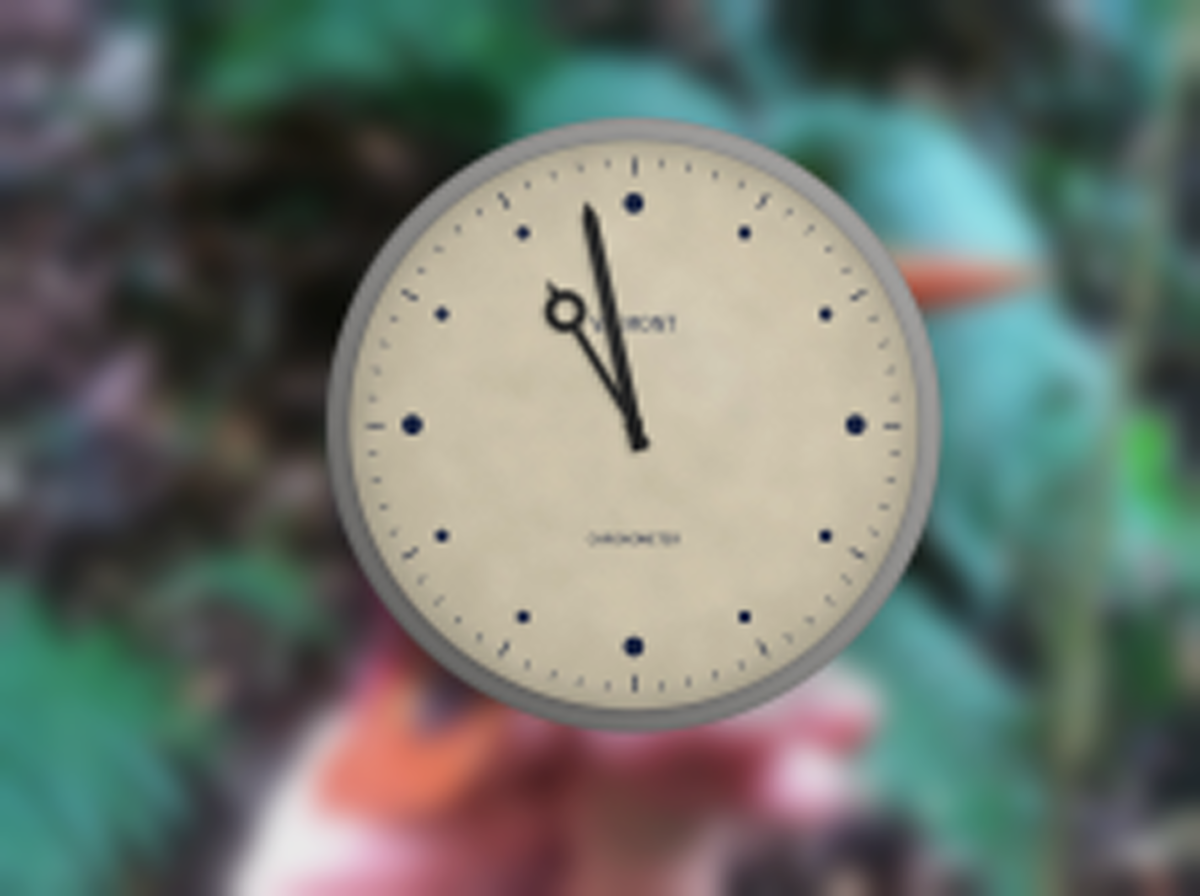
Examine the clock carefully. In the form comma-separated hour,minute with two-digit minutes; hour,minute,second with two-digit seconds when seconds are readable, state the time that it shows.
10,58
